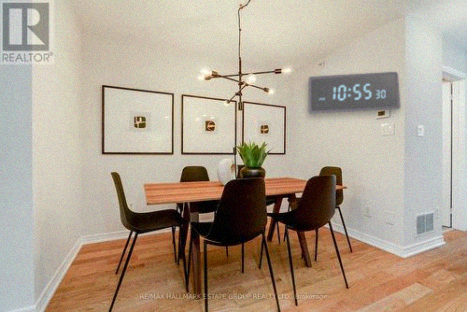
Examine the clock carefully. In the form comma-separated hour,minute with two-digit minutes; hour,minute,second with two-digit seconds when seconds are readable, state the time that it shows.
10,55,30
